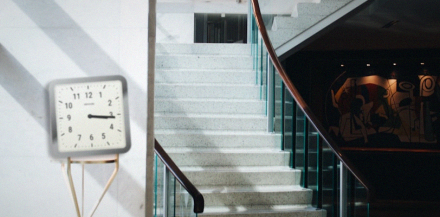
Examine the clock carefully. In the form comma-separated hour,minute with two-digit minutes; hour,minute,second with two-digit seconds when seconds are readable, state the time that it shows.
3,16
